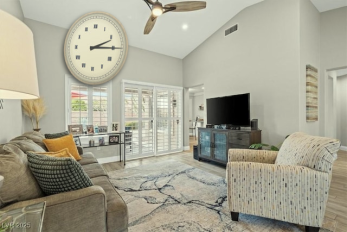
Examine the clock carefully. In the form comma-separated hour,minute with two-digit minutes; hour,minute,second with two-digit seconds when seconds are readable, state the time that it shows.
2,15
